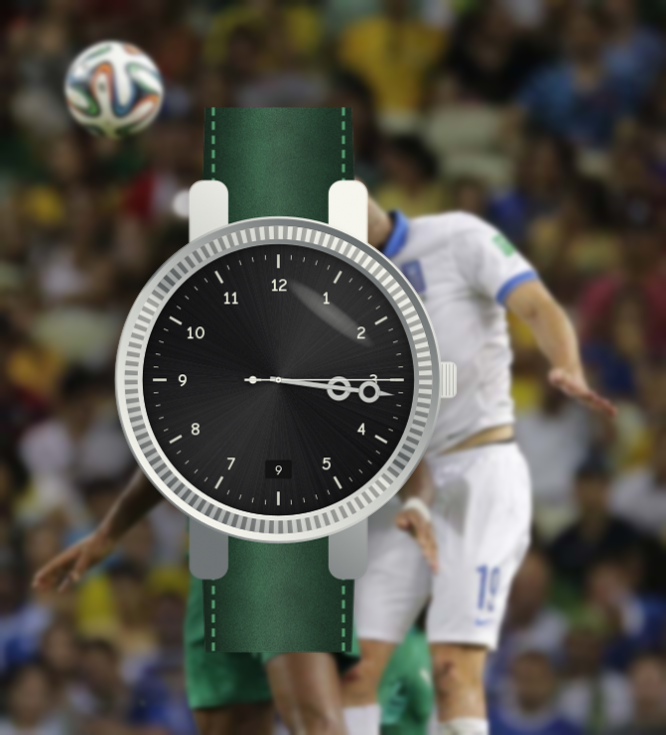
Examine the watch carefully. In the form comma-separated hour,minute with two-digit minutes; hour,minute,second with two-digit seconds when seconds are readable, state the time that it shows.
3,16,15
